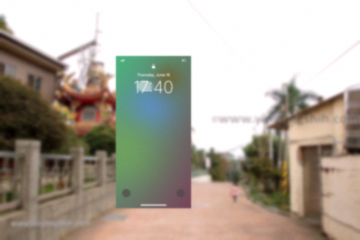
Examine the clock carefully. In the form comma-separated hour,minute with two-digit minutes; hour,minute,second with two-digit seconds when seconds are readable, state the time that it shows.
17,40
